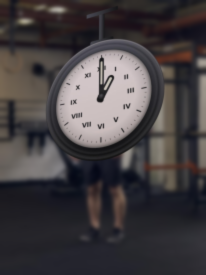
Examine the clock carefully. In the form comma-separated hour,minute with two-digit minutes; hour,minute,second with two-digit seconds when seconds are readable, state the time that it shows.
1,00
